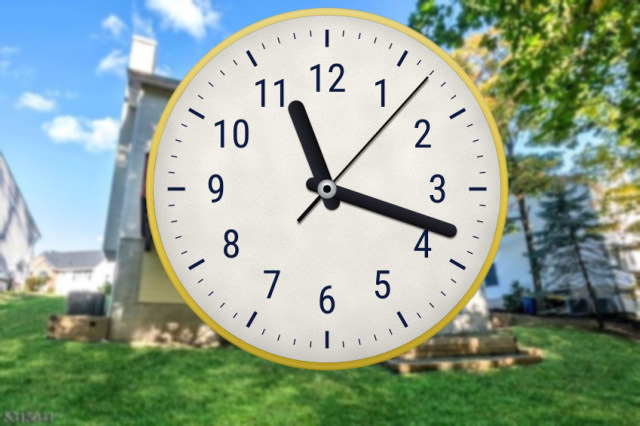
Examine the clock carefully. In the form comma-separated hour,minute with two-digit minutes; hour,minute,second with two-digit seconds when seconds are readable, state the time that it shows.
11,18,07
